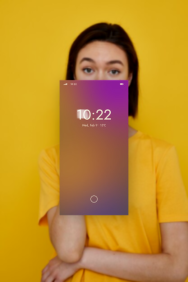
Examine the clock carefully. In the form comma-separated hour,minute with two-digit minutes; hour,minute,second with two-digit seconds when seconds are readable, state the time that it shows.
10,22
